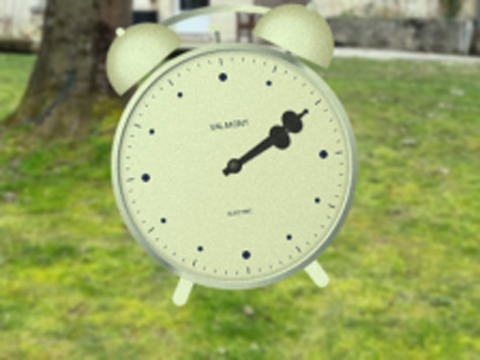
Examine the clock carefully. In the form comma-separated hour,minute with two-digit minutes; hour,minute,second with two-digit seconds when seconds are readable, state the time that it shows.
2,10
